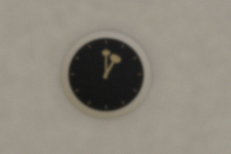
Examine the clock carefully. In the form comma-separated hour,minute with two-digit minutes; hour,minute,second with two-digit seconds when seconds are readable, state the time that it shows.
1,00
